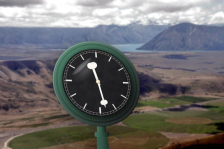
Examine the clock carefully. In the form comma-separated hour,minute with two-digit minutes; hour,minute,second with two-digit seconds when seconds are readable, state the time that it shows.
11,28
